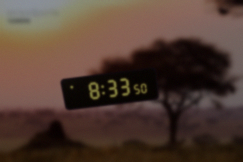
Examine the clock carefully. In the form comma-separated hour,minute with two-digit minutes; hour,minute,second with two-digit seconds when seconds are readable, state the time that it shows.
8,33
